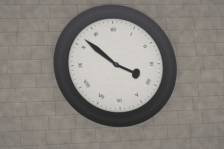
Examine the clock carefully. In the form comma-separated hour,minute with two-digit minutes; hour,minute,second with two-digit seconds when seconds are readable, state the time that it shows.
3,52
